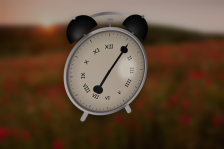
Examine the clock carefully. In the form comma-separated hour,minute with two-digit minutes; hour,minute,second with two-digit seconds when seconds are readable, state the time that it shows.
7,06
